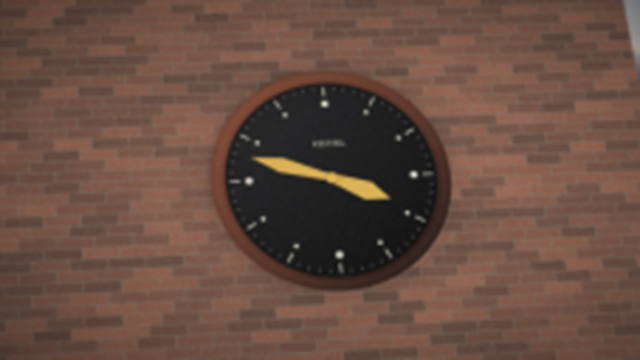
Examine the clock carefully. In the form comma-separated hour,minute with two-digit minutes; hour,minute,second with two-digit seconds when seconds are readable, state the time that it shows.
3,48
